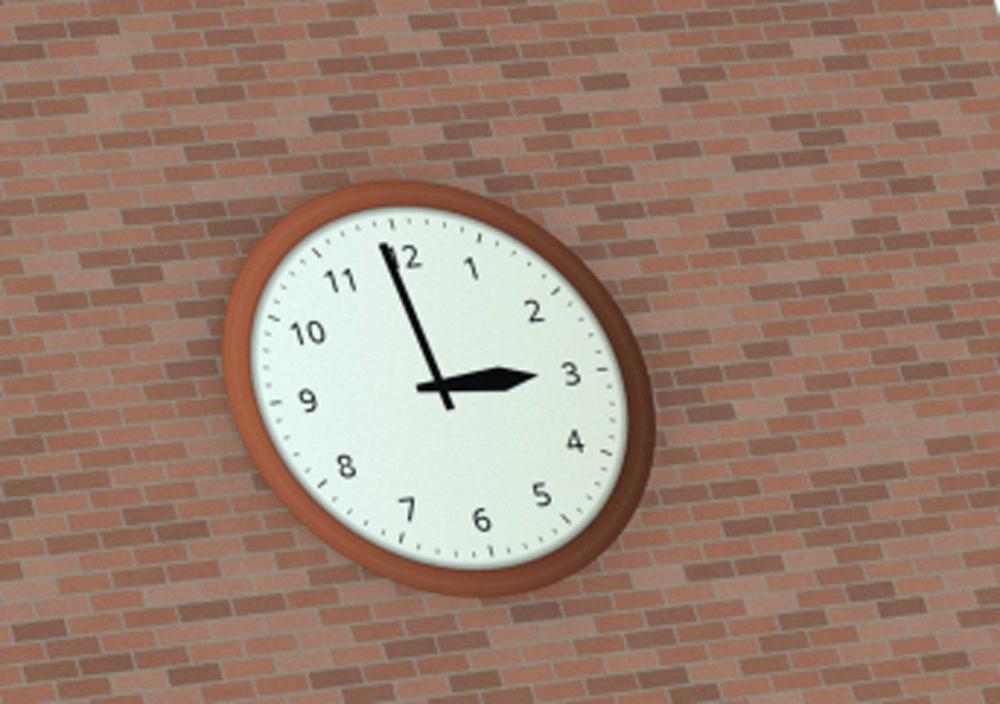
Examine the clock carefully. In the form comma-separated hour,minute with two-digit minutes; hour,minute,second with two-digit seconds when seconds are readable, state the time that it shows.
2,59
